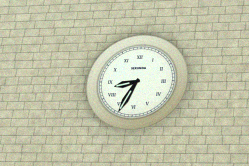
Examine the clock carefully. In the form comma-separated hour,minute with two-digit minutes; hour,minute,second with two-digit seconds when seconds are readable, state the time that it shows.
8,34
